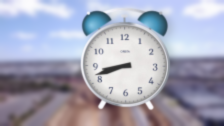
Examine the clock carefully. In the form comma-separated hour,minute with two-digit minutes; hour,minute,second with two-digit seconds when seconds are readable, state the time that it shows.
8,42
